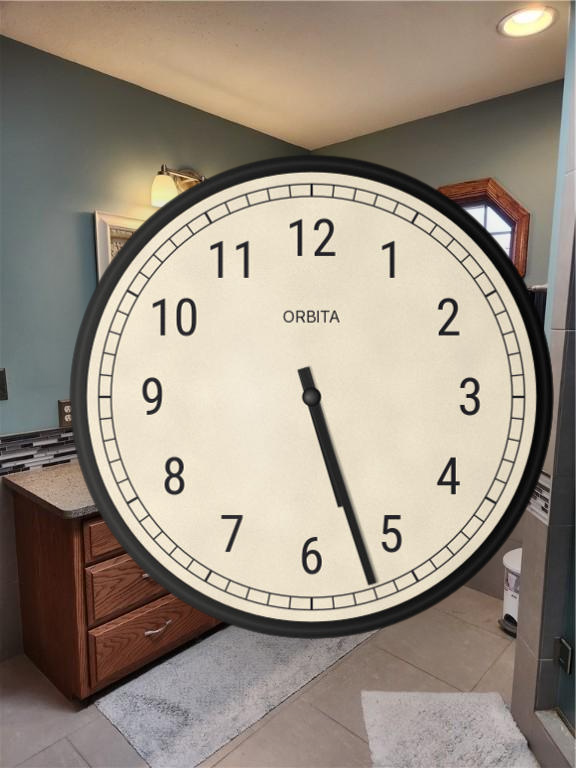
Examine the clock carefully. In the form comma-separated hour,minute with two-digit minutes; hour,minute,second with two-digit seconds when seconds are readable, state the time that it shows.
5,27
